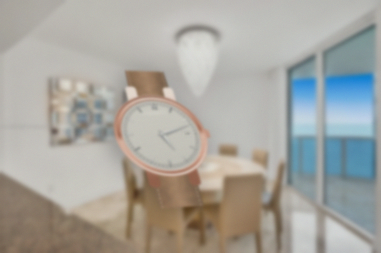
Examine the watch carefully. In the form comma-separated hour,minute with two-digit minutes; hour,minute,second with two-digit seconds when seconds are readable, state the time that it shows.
5,12
